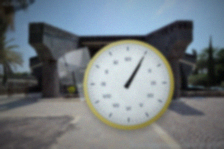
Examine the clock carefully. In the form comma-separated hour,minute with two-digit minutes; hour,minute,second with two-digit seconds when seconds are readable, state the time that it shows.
1,05
